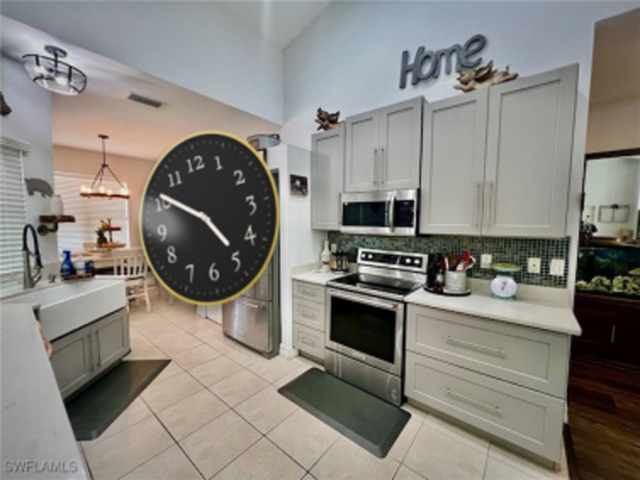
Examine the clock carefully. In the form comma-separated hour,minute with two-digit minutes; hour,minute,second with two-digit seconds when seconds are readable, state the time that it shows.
4,51
